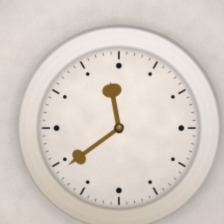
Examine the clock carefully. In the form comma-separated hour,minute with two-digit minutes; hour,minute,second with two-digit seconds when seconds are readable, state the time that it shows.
11,39
